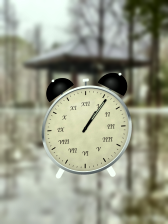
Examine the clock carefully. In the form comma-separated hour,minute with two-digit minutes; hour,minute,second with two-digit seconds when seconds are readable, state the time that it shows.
1,06
